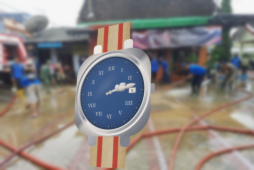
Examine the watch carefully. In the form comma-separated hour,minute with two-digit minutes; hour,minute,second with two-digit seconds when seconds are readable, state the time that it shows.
2,13
